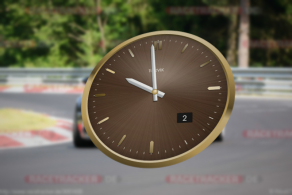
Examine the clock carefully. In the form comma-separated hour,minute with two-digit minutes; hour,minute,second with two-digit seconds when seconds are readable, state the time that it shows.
9,59
